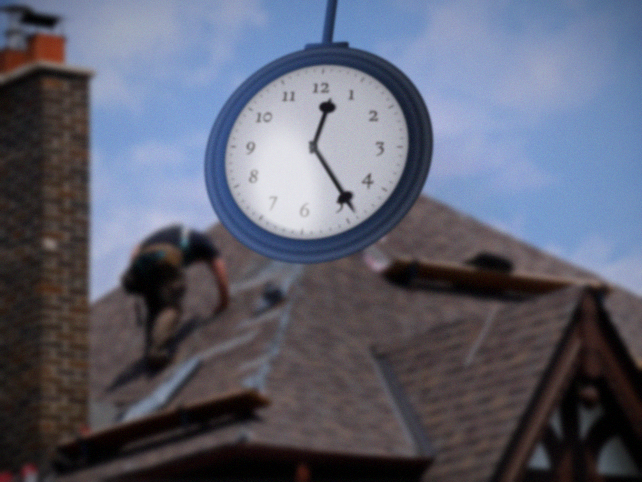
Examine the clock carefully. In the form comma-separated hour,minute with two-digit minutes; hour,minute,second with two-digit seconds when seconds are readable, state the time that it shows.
12,24
